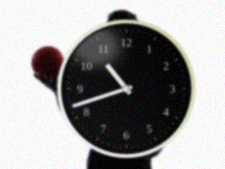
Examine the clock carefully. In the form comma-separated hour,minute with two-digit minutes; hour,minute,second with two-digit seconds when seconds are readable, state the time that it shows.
10,42
